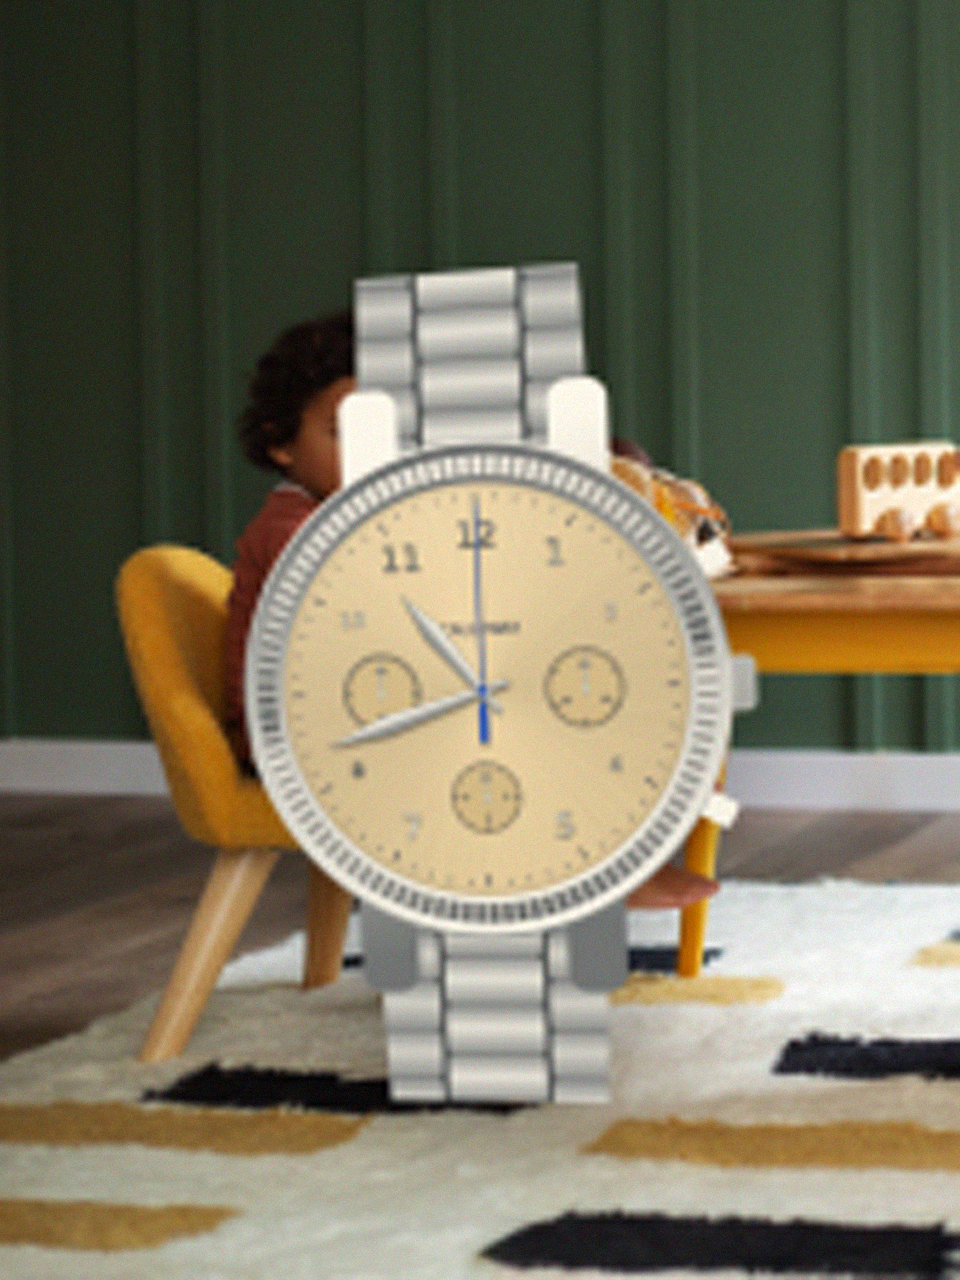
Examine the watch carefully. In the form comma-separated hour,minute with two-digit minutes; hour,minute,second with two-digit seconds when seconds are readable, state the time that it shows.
10,42
